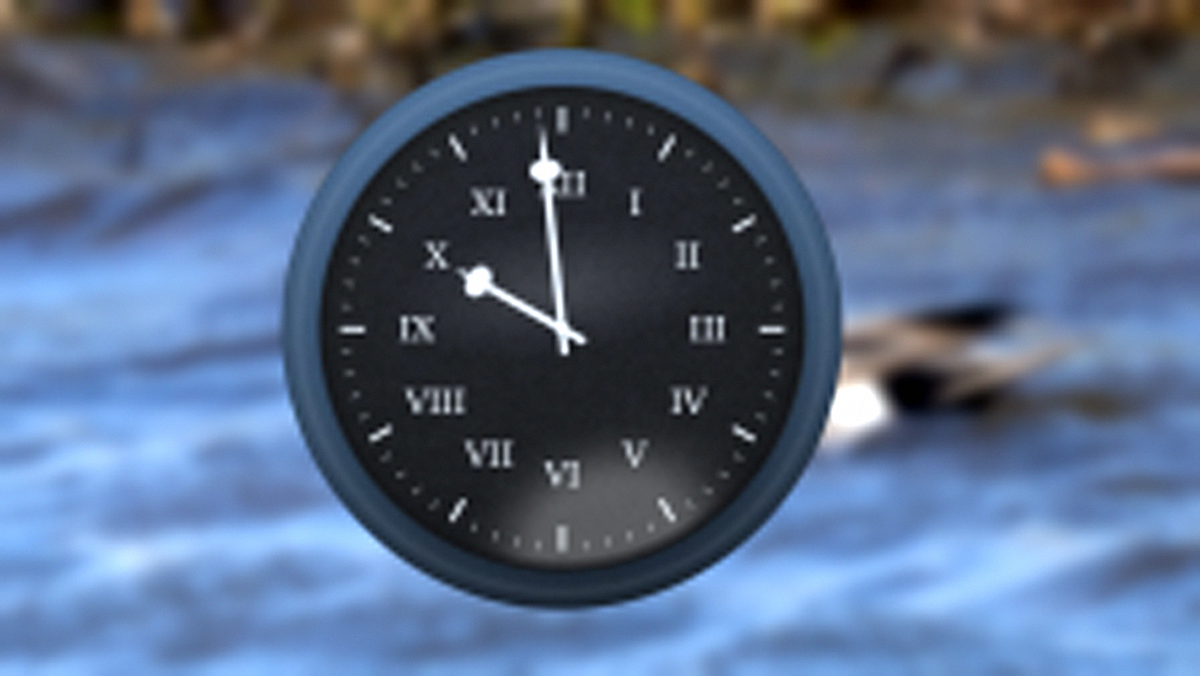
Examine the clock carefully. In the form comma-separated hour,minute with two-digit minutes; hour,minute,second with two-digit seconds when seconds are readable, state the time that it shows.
9,59
